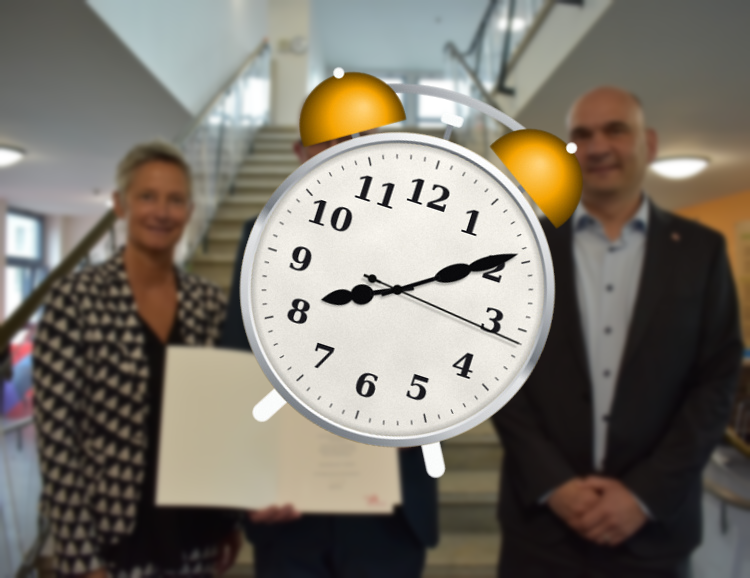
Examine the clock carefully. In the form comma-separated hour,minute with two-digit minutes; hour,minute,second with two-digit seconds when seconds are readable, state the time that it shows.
8,09,16
